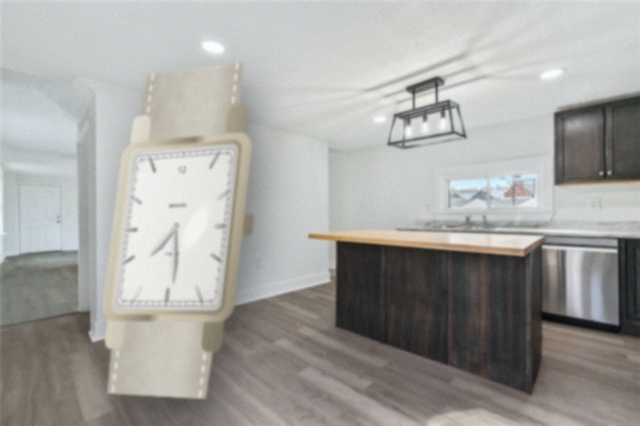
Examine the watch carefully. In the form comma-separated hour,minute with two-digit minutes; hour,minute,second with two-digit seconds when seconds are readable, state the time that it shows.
7,29
